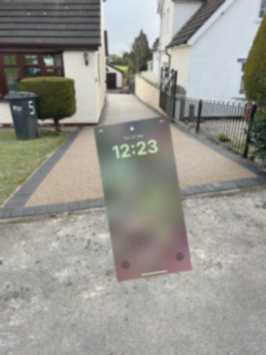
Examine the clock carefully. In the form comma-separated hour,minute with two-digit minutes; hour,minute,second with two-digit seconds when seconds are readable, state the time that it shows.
12,23
